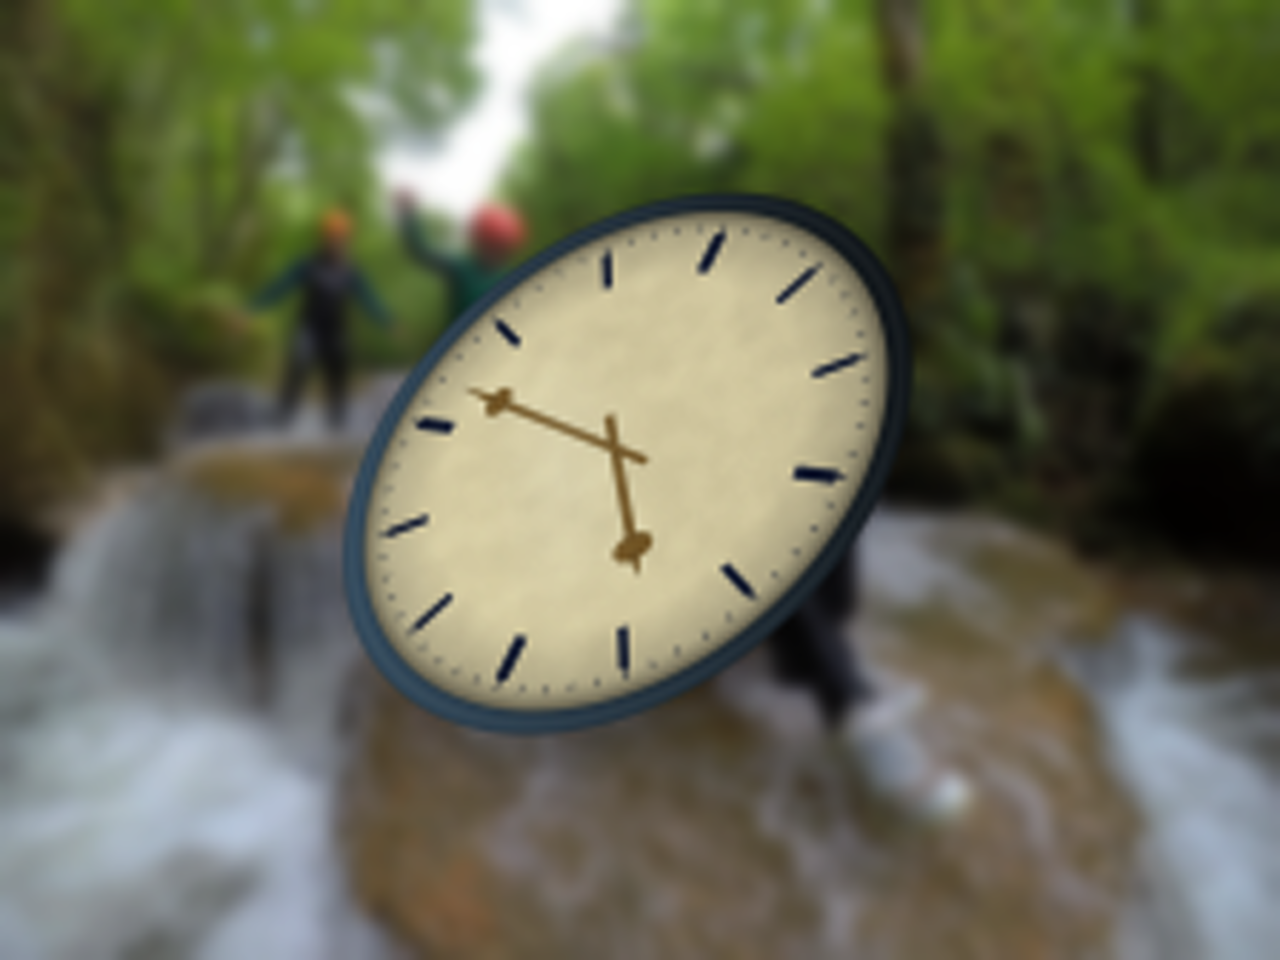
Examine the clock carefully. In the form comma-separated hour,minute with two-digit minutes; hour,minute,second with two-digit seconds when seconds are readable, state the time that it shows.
4,47
